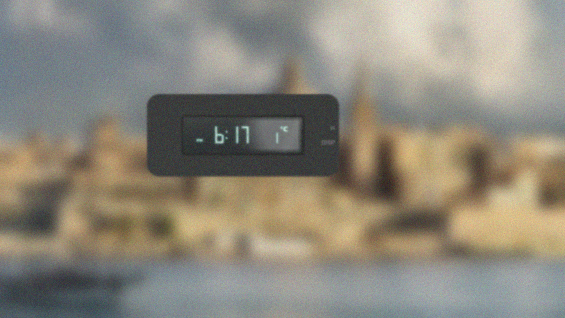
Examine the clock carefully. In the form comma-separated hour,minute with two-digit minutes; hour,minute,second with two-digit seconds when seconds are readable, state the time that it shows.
6,17
